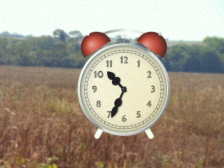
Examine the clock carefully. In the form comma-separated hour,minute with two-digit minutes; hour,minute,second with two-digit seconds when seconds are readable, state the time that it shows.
10,34
